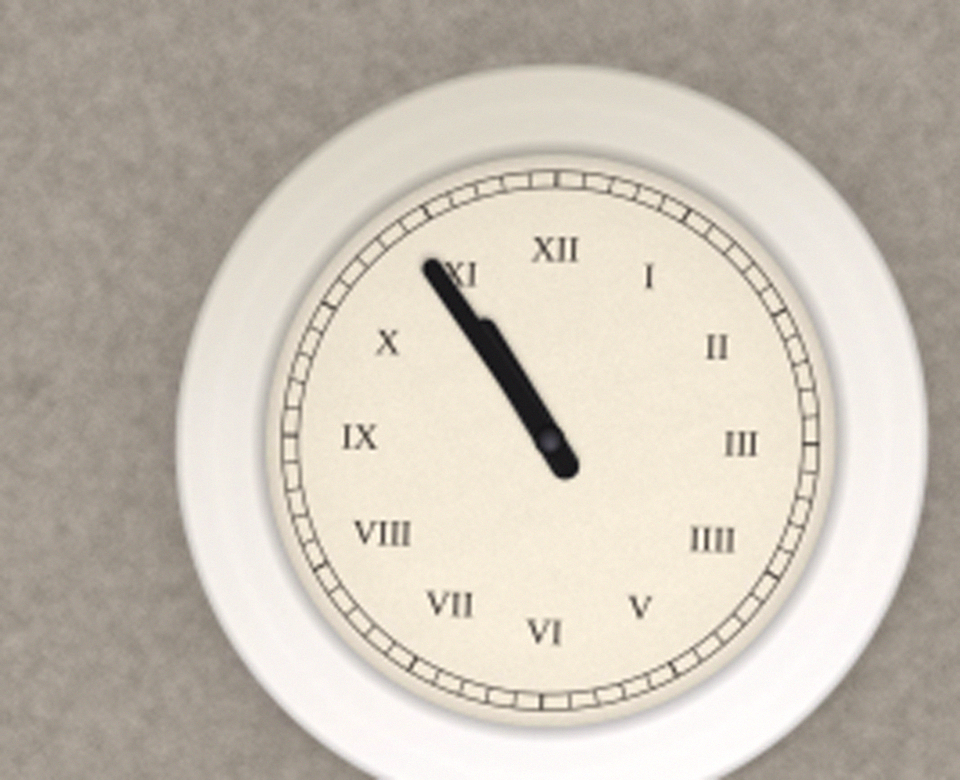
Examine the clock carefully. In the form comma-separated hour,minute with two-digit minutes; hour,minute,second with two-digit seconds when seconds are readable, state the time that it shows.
10,54
